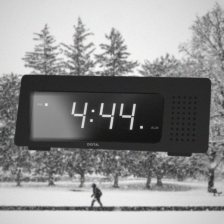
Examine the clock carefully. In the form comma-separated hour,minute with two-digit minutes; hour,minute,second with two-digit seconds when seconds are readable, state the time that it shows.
4,44
